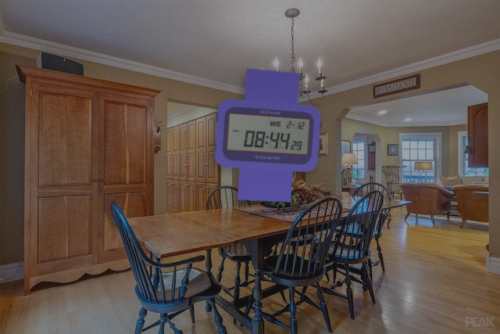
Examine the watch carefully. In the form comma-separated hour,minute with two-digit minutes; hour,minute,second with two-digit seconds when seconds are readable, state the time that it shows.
8,44,29
